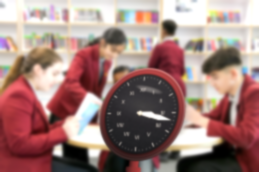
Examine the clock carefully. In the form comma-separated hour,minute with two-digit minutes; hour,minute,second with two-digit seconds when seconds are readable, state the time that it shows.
3,17
